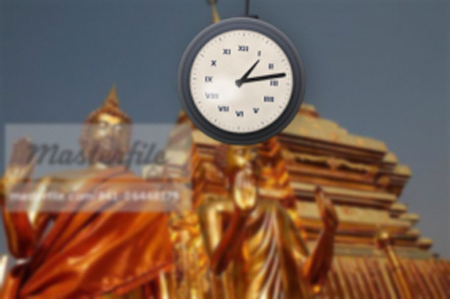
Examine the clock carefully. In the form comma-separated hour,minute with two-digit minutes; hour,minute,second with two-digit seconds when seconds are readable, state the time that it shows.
1,13
